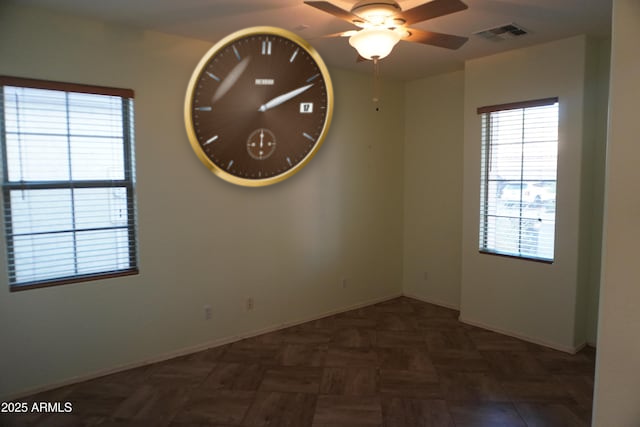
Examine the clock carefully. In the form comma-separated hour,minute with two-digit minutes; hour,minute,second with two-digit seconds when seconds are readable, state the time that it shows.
2,11
